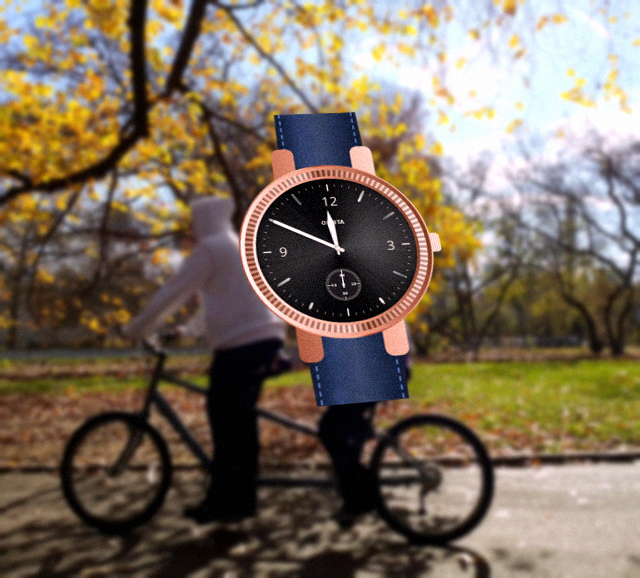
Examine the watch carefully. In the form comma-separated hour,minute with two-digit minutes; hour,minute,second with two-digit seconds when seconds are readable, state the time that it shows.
11,50
